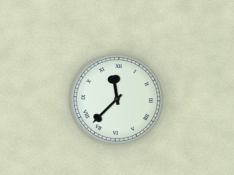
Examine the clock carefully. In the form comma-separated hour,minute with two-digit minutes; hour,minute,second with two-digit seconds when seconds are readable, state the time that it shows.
11,37
